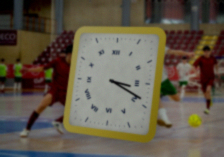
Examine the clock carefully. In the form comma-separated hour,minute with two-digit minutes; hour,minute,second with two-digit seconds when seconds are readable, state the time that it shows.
3,19
